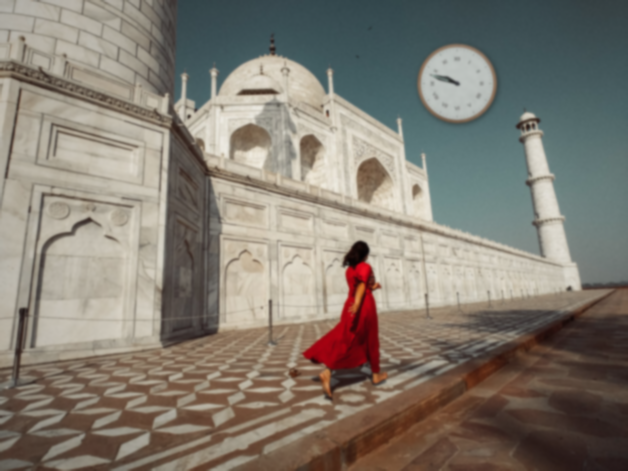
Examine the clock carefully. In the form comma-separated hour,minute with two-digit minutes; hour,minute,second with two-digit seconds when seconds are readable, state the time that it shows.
9,48
